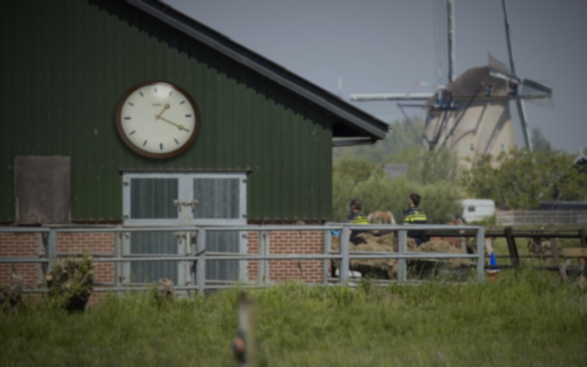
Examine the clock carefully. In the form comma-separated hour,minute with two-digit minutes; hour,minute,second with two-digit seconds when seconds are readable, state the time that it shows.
1,20
